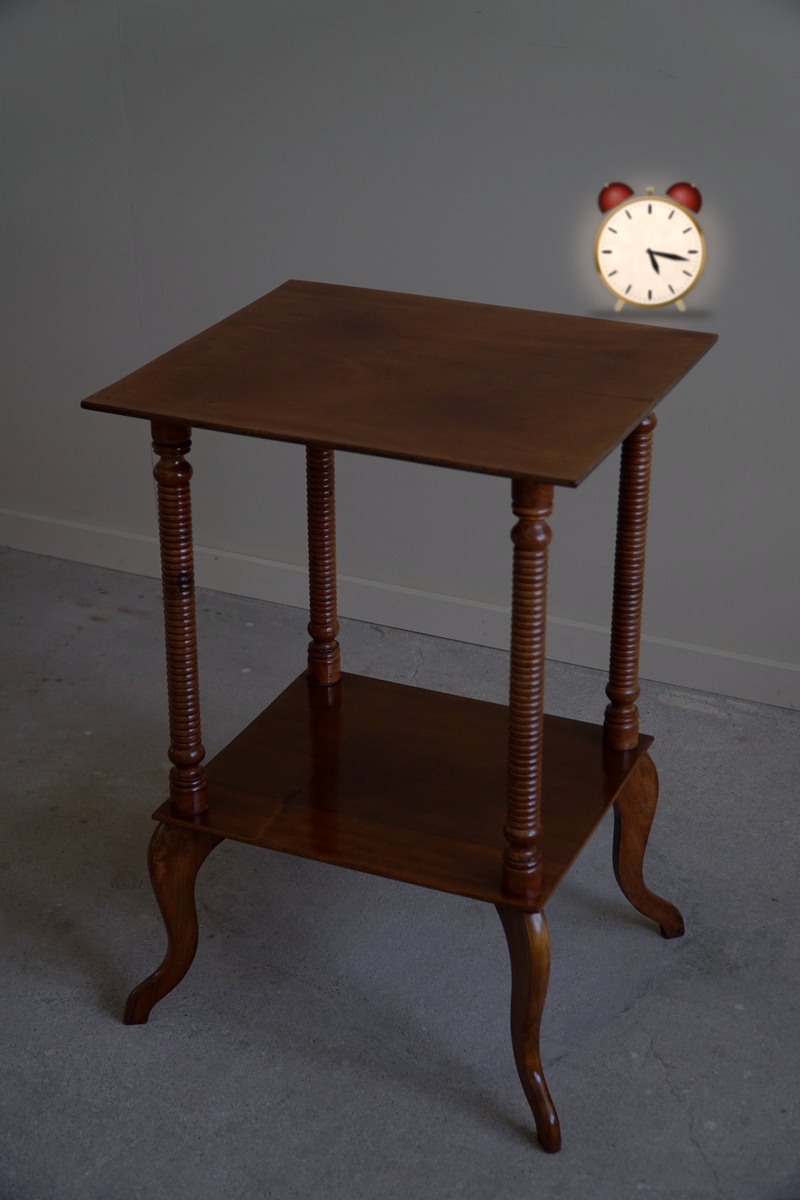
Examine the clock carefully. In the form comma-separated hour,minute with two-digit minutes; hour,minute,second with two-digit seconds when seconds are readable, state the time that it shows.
5,17
